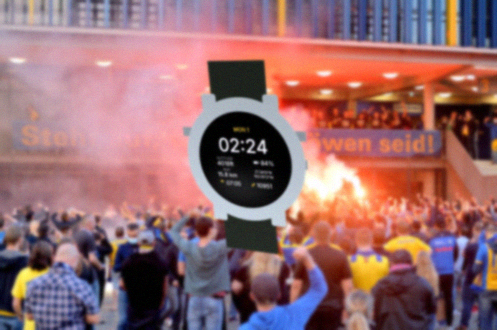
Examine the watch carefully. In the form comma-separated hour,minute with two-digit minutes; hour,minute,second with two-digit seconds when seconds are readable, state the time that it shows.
2,24
